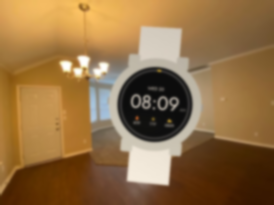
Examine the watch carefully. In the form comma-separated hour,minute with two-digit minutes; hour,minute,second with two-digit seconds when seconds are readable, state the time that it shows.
8,09
